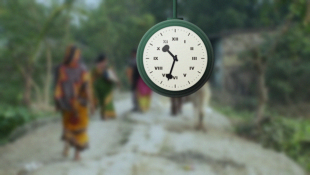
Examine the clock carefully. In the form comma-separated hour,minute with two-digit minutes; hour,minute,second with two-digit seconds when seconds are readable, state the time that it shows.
10,33
